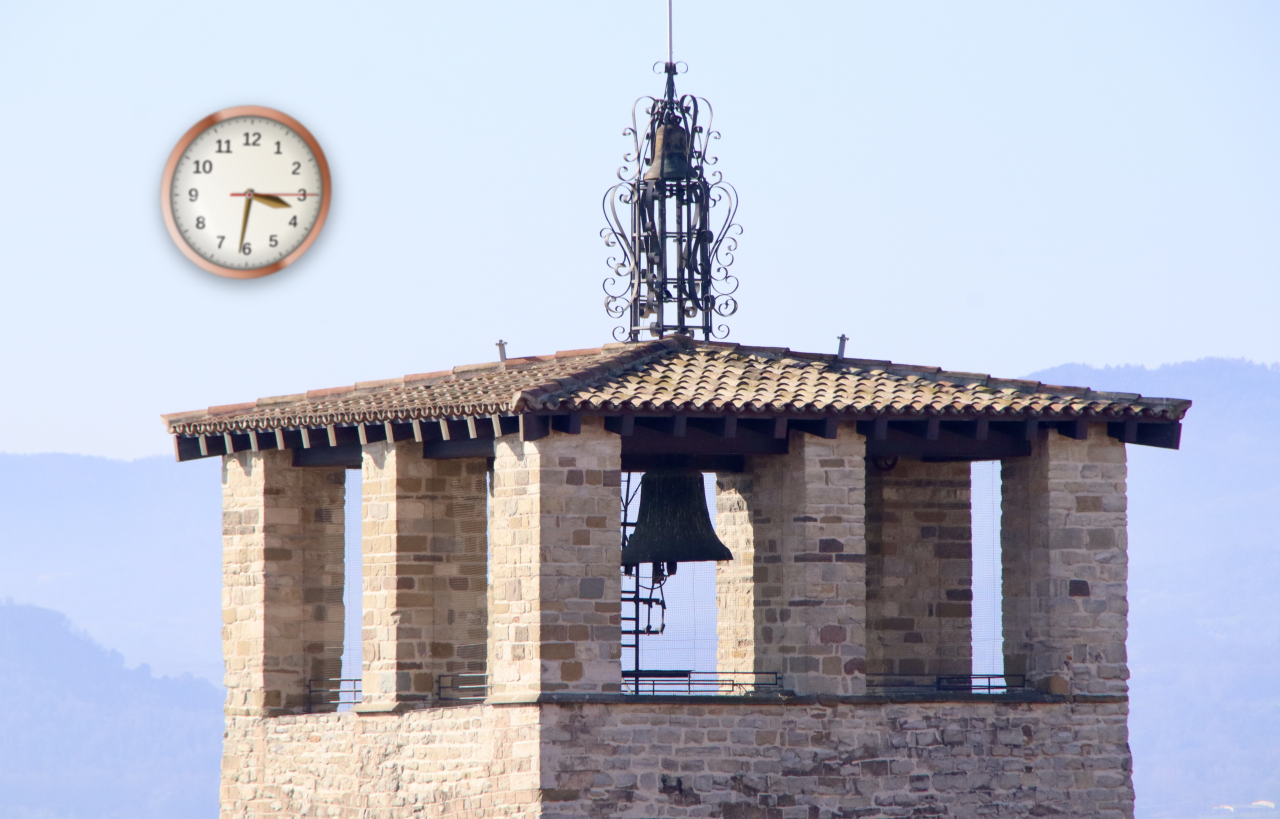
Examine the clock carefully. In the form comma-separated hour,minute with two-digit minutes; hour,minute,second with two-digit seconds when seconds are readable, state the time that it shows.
3,31,15
